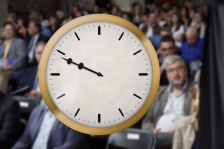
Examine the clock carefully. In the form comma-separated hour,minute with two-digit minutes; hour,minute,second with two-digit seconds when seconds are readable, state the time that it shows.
9,49
